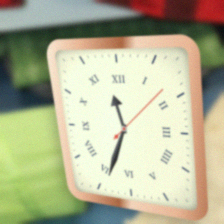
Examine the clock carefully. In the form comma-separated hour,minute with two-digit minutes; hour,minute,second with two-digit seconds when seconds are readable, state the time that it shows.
11,34,08
